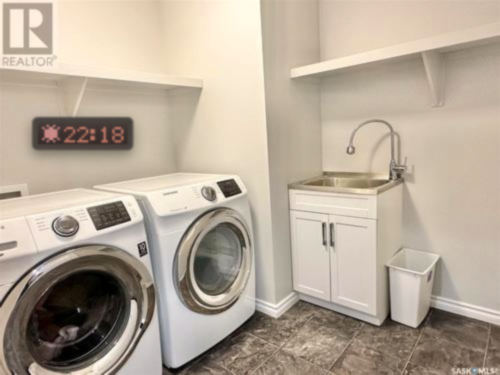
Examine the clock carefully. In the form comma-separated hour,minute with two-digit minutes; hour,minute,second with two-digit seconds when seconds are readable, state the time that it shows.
22,18
